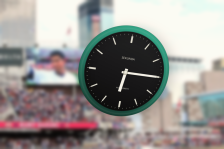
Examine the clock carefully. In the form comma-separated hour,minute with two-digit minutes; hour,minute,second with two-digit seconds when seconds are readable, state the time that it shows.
6,15
